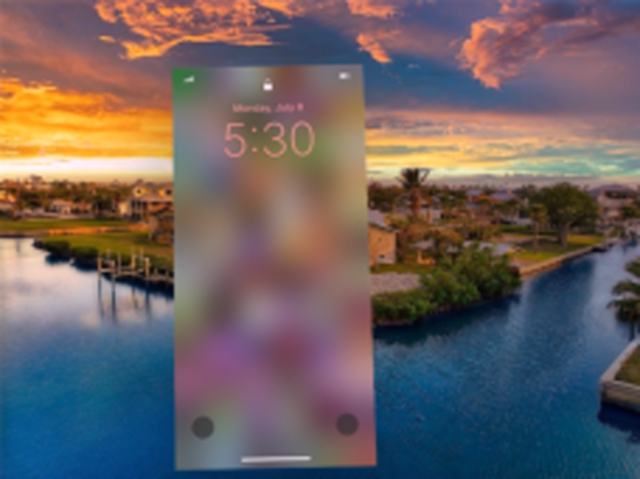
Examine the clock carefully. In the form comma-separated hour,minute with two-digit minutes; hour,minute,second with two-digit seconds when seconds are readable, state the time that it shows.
5,30
